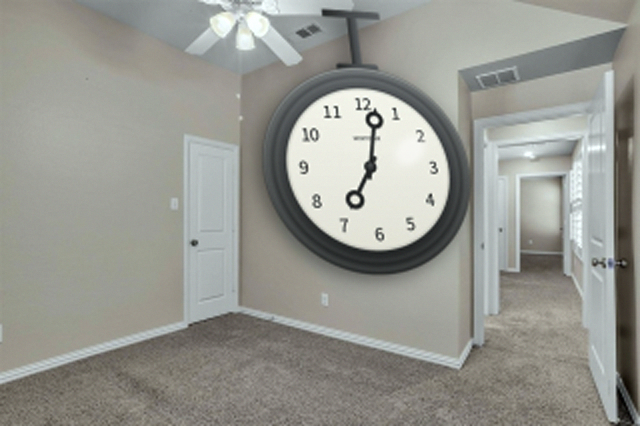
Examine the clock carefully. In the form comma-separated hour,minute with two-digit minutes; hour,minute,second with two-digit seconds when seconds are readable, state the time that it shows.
7,02
